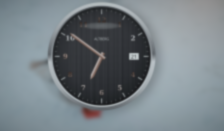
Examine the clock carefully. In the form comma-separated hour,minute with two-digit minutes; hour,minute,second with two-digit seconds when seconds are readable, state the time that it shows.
6,51
